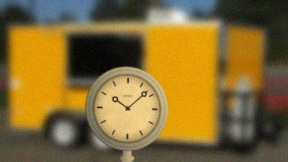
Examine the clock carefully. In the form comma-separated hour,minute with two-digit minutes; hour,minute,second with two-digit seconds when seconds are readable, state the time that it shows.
10,08
